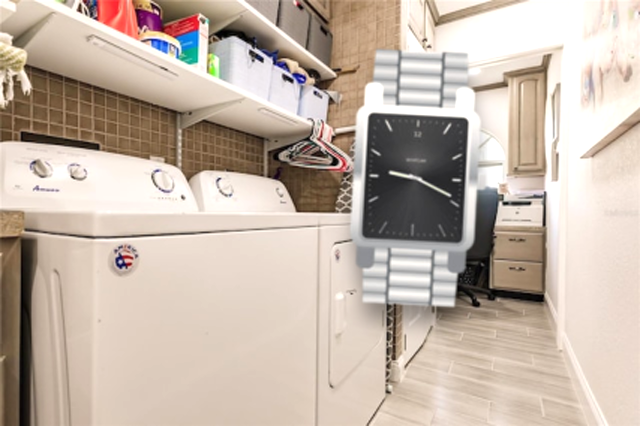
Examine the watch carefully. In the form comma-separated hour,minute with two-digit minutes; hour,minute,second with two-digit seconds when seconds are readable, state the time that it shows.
9,19
